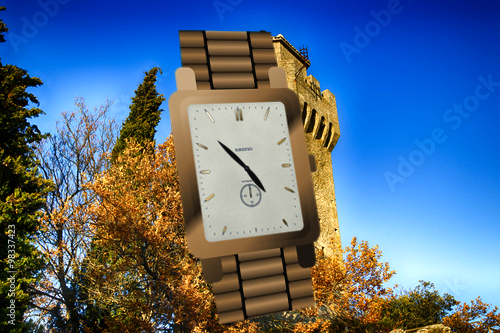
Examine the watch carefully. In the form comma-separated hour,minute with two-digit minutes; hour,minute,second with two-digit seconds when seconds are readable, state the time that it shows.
4,53
